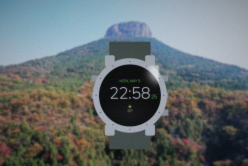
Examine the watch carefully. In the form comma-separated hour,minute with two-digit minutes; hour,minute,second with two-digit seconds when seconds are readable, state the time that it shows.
22,58
